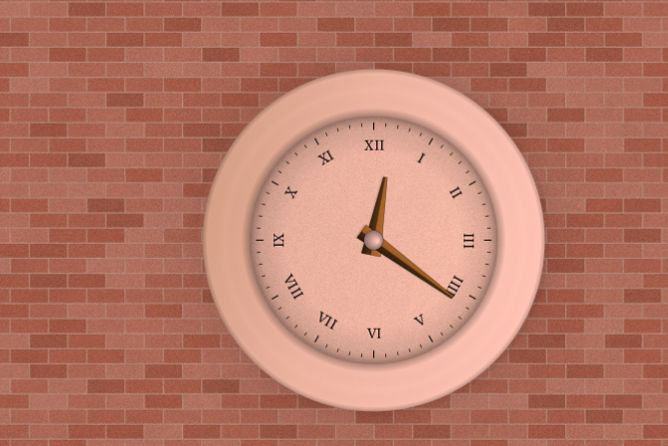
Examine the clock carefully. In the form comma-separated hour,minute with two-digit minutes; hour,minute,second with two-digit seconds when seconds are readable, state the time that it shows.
12,21
